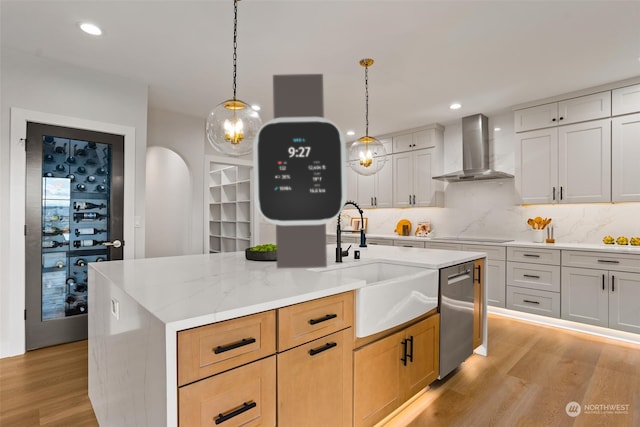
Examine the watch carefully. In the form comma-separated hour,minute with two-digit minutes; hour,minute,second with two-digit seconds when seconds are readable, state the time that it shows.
9,27
